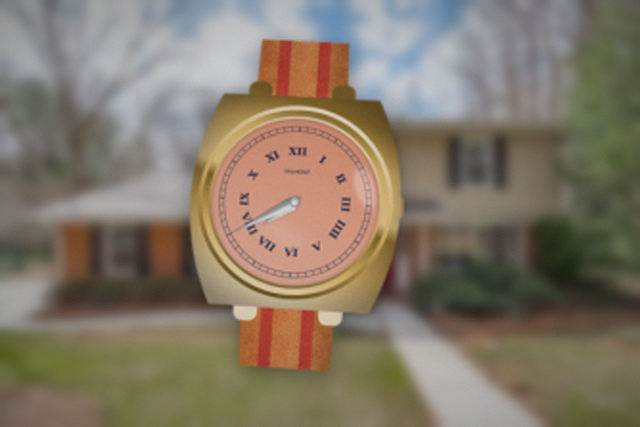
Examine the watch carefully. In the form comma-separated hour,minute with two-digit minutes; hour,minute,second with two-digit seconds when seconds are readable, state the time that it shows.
7,40
